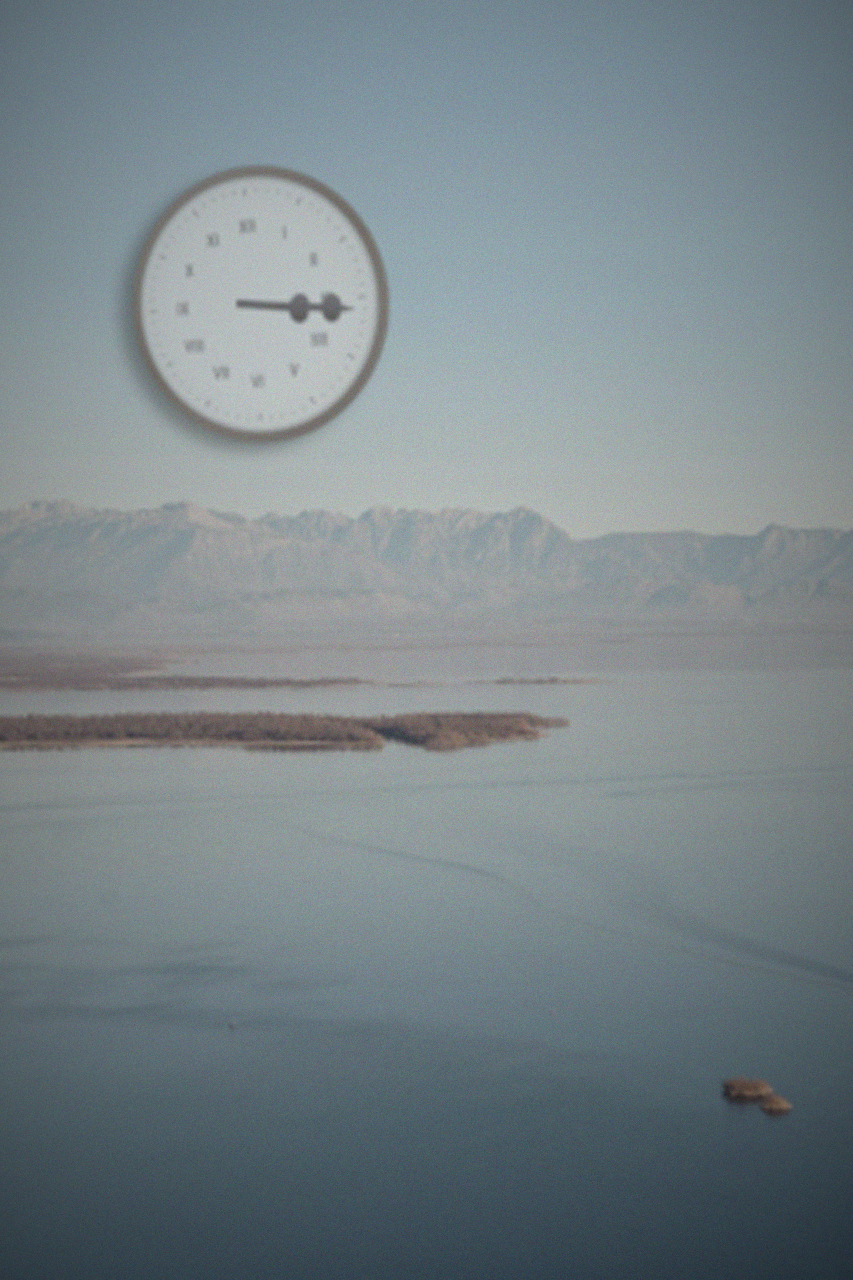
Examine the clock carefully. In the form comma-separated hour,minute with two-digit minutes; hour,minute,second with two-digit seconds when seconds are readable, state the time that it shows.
3,16
